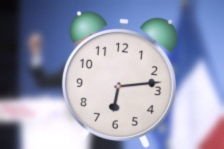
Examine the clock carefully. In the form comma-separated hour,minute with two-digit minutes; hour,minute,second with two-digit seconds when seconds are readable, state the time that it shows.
6,13
